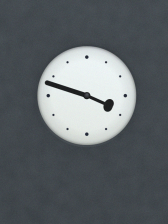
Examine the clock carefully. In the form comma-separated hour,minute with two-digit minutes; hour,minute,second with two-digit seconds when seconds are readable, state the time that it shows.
3,48
